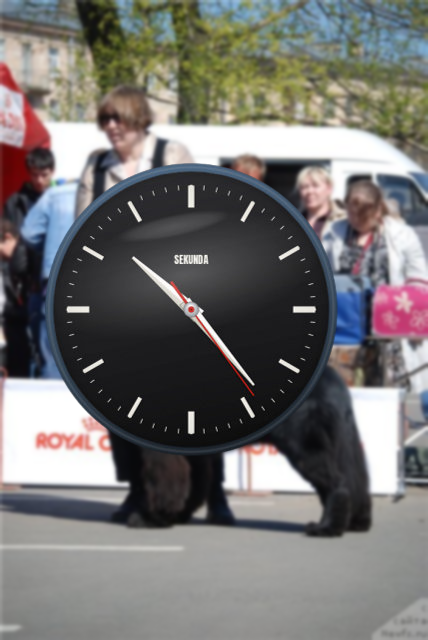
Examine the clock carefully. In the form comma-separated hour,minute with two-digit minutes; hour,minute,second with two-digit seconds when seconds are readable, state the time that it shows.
10,23,24
